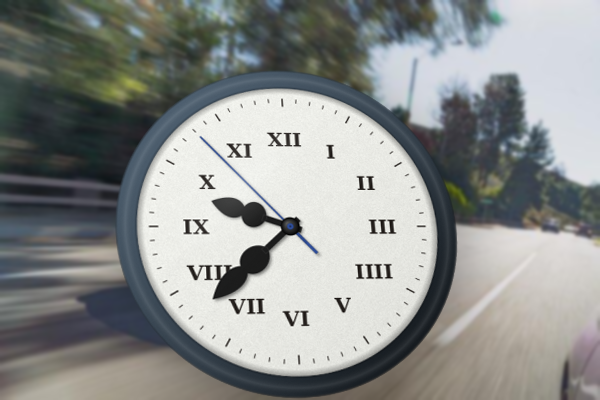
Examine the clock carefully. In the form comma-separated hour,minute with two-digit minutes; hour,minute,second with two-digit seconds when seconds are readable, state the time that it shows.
9,37,53
